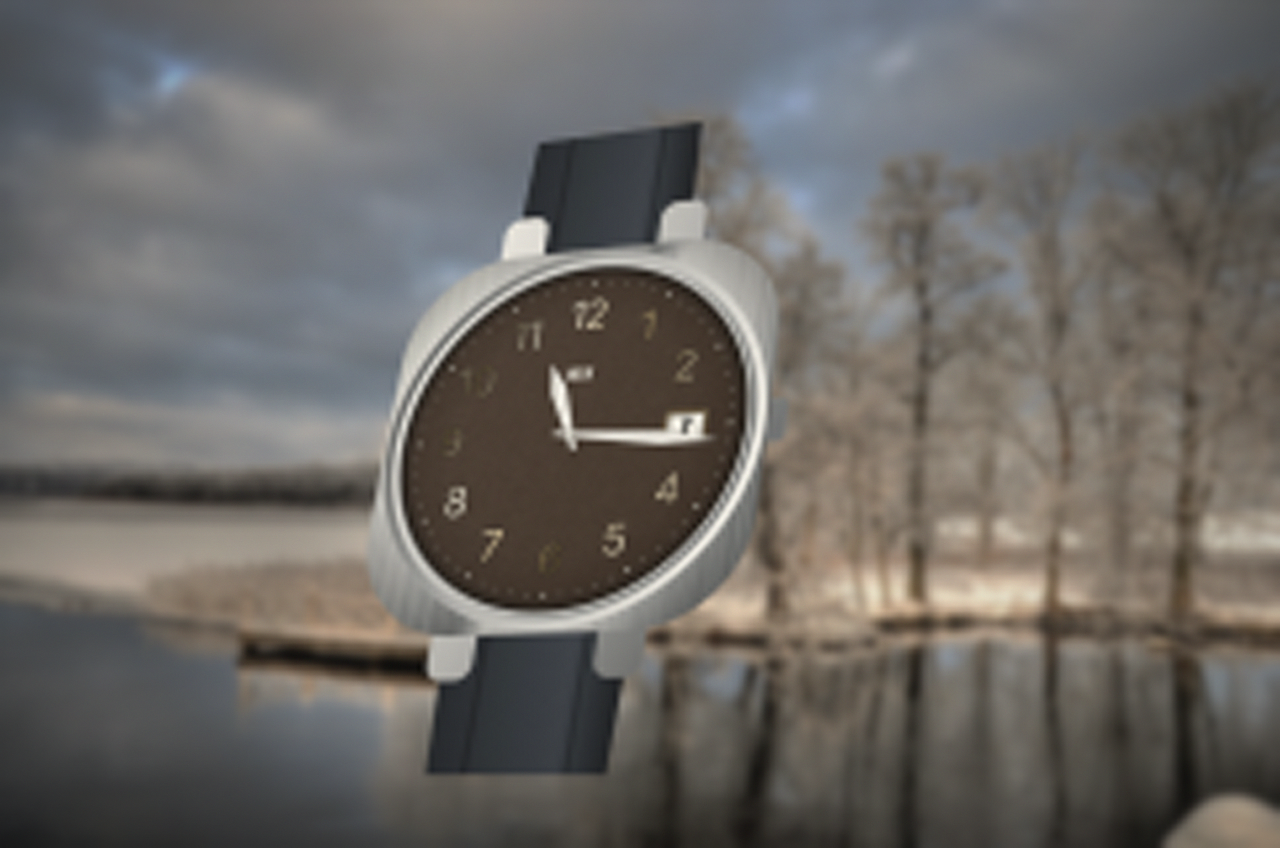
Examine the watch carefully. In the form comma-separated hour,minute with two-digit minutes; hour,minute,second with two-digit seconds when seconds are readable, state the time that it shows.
11,16
